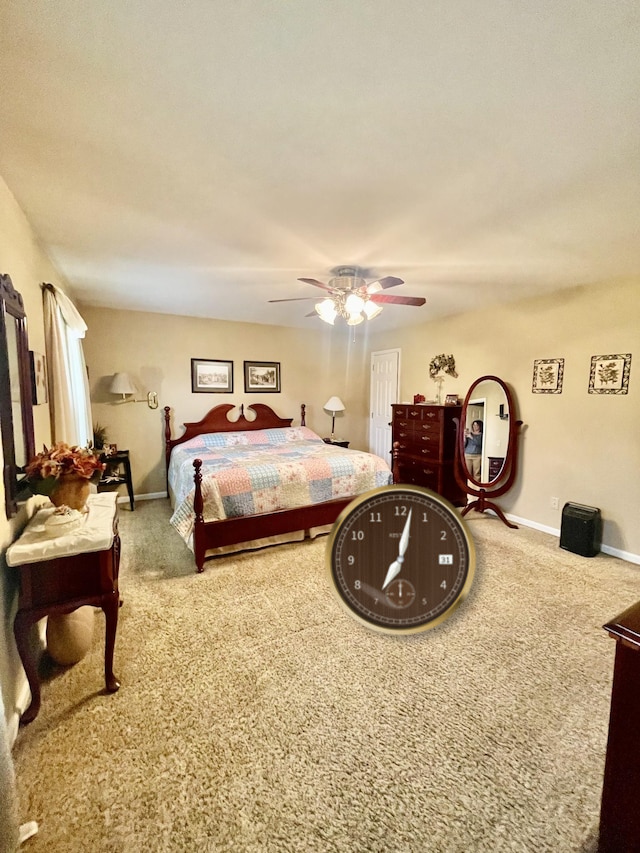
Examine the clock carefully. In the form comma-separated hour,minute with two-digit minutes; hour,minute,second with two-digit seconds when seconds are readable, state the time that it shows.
7,02
